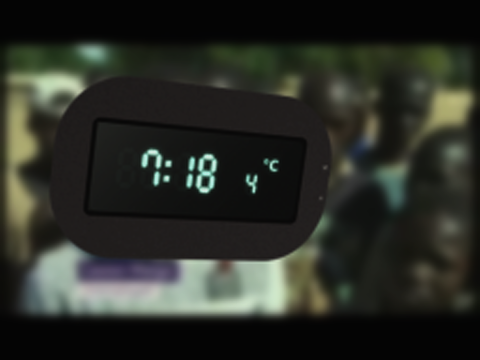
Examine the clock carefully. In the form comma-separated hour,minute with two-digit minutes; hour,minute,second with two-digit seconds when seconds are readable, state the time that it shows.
7,18
